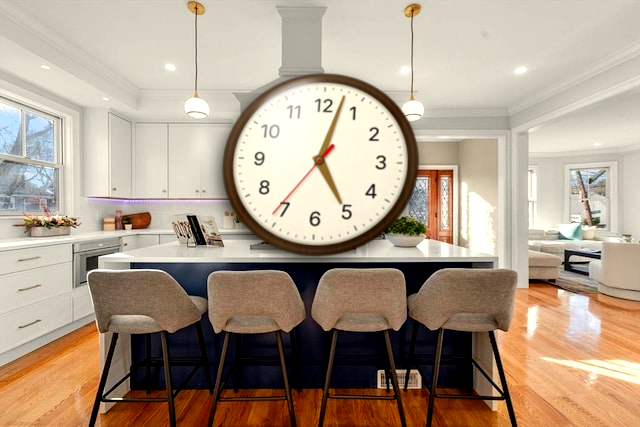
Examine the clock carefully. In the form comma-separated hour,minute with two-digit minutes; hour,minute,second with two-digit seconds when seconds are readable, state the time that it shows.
5,02,36
